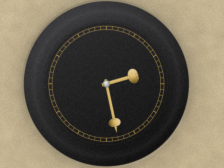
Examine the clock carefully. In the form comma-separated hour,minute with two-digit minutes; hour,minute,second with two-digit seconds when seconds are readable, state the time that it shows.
2,28
